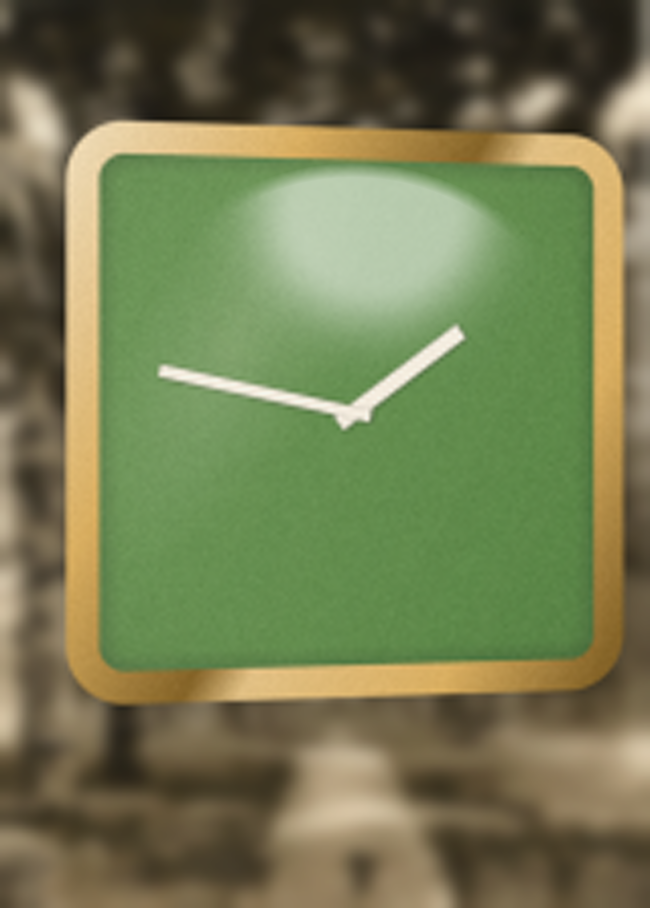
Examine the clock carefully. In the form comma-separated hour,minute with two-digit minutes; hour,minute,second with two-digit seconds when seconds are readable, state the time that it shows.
1,47
